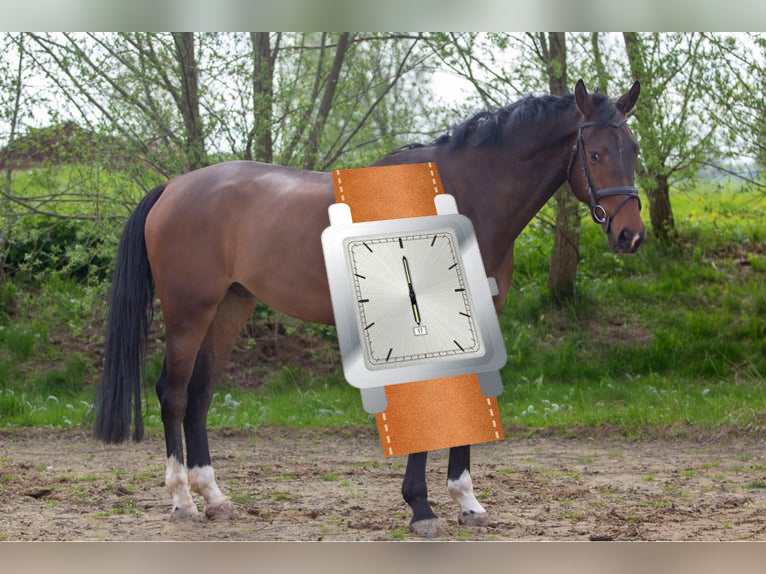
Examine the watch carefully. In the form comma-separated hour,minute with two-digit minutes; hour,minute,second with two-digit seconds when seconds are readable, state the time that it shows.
6,00
